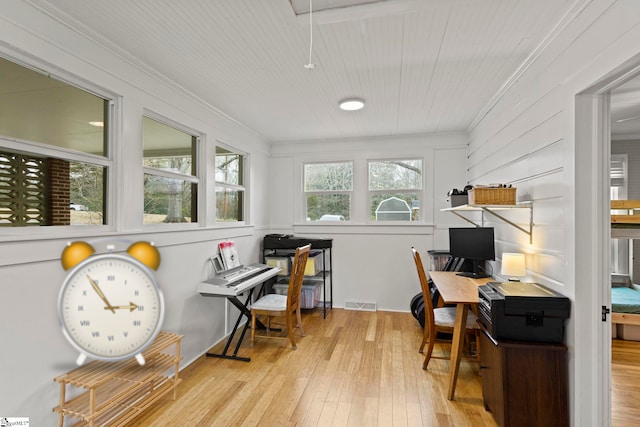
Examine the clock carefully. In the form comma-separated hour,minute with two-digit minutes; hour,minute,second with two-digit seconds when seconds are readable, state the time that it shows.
2,54
